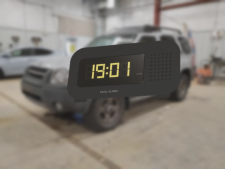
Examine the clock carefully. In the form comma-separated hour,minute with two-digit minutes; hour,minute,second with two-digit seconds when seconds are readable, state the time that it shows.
19,01
